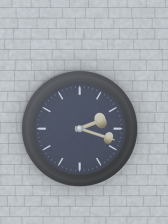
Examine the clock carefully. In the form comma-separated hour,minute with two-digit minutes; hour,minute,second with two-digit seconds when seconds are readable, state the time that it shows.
2,18
